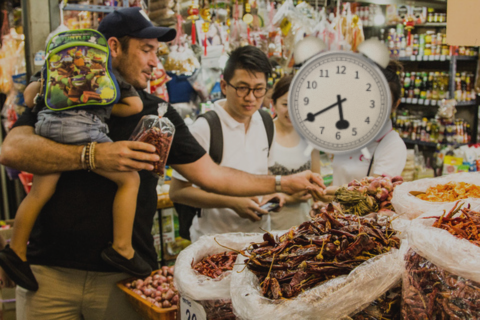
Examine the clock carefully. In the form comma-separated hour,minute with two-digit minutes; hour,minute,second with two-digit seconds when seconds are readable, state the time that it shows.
5,40
